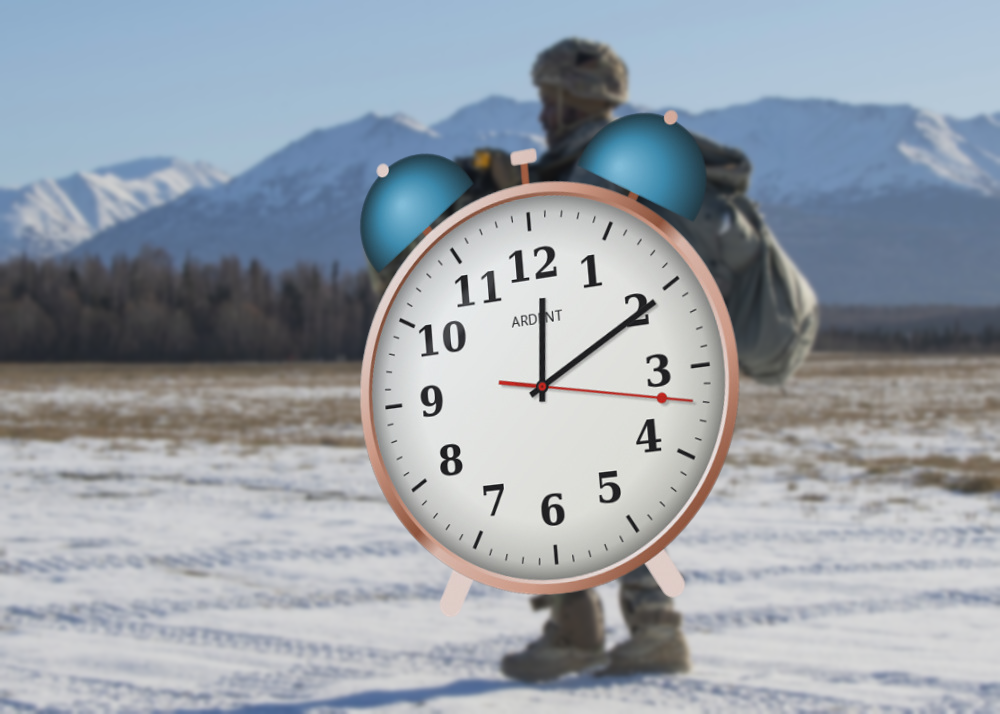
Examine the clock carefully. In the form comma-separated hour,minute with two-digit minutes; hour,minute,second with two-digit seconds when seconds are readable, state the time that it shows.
12,10,17
